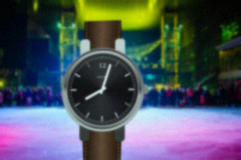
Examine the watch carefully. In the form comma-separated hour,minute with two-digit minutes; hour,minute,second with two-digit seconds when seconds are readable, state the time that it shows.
8,03
